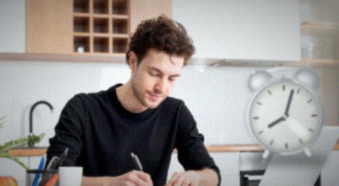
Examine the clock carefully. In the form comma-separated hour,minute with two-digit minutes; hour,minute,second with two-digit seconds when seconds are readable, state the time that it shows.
8,03
